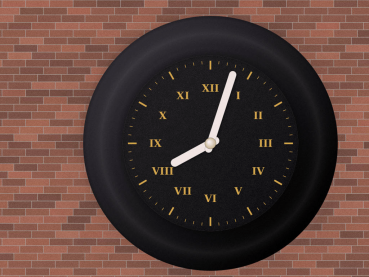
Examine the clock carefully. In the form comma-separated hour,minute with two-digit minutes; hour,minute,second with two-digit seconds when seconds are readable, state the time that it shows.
8,03
